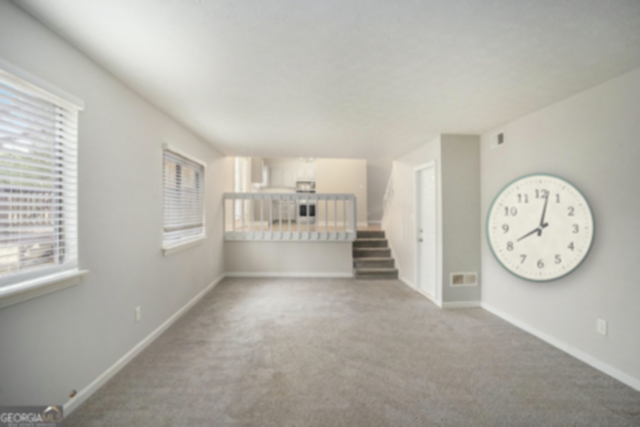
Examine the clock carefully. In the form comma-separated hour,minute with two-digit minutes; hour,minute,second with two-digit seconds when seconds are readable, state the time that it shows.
8,02
